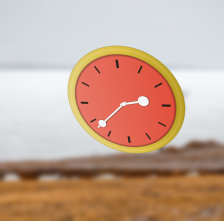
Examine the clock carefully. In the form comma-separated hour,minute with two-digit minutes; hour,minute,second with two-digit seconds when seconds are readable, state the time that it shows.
2,38
